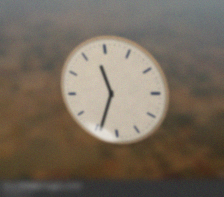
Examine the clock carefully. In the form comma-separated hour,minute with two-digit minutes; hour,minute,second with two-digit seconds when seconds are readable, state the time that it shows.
11,34
